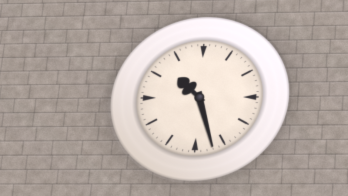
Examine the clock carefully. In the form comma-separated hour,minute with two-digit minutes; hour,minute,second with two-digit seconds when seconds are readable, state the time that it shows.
10,27
